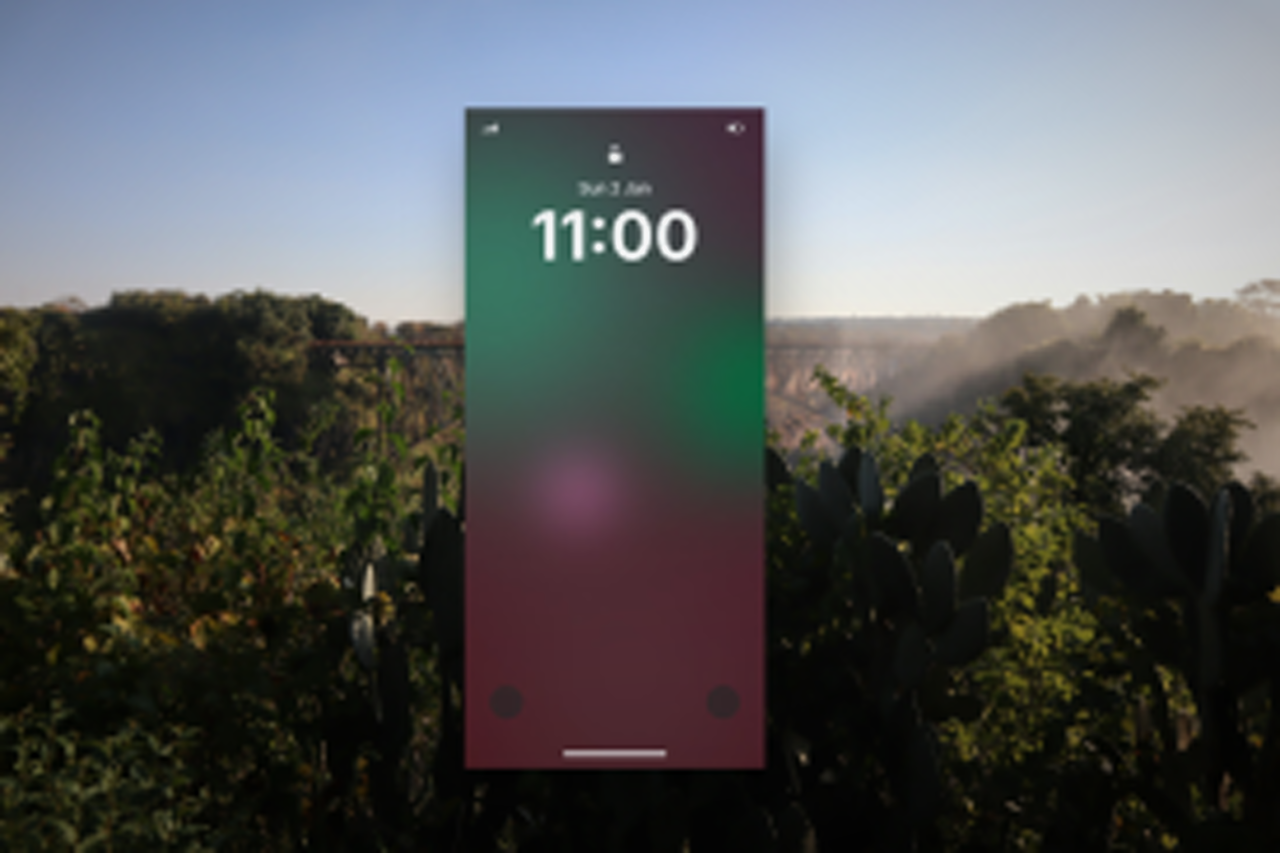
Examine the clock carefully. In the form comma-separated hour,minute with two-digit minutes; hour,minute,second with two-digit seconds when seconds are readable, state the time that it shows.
11,00
